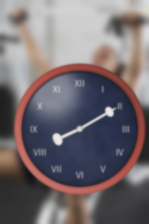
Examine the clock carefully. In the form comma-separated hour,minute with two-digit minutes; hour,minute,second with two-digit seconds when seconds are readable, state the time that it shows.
8,10
